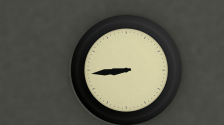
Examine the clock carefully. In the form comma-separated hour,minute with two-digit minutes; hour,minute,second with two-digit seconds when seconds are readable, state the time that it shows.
8,44
